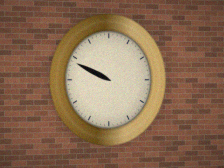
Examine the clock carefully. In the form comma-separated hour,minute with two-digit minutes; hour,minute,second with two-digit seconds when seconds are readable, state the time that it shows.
9,49
